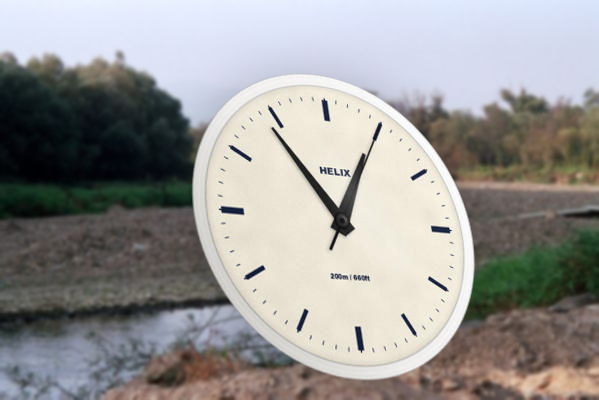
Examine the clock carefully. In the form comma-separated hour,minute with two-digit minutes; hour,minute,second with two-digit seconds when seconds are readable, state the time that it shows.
12,54,05
